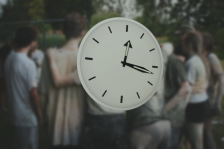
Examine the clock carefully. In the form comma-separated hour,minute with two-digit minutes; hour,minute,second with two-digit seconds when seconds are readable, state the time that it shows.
12,17
